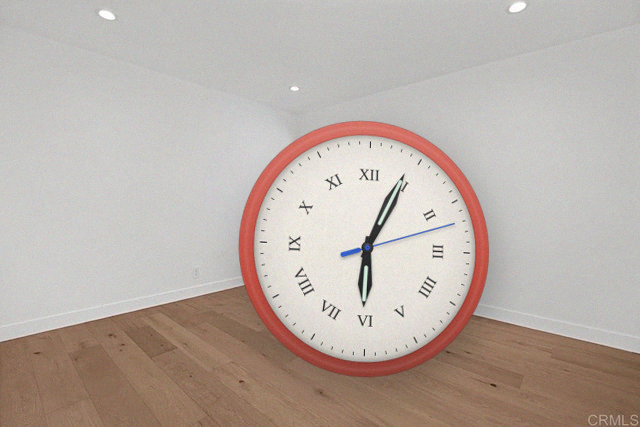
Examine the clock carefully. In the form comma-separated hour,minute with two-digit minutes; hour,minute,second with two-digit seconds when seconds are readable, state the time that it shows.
6,04,12
